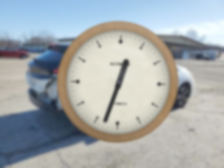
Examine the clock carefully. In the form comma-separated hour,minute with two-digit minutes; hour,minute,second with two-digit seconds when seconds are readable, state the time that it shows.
12,33
